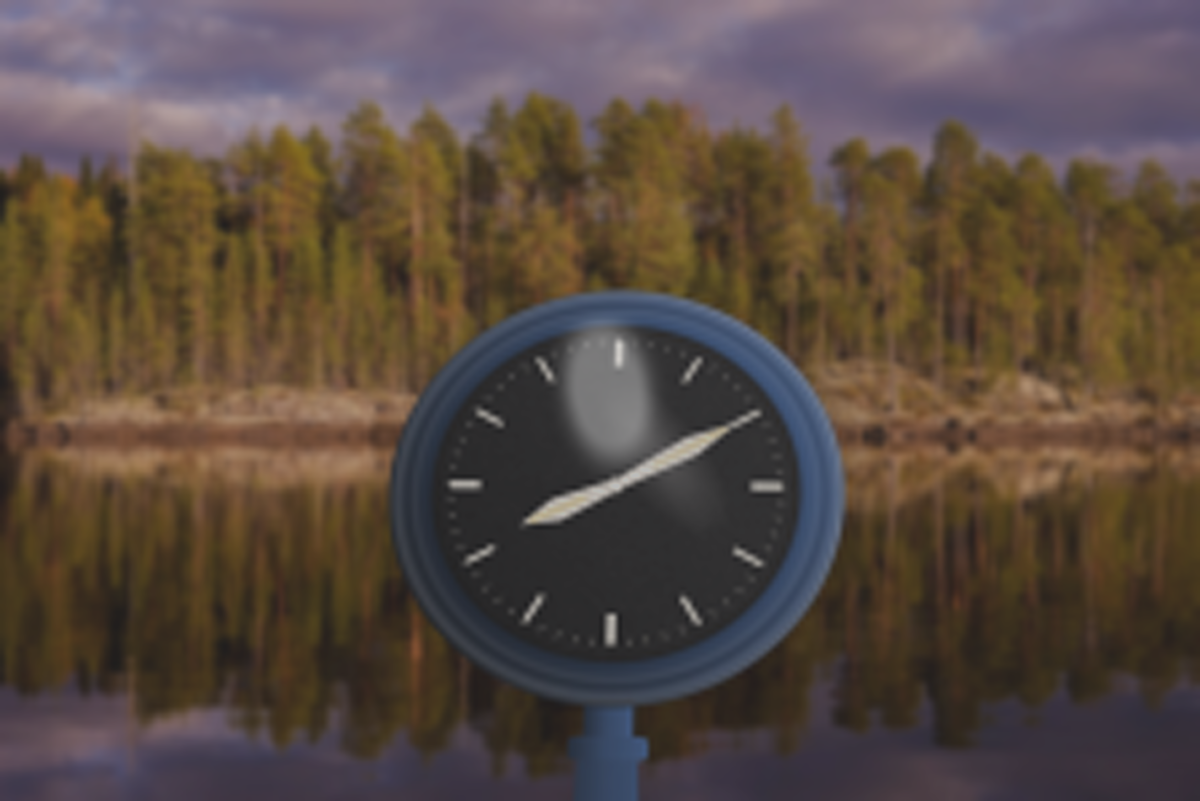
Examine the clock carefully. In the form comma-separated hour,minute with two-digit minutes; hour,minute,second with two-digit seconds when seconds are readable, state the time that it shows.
8,10
